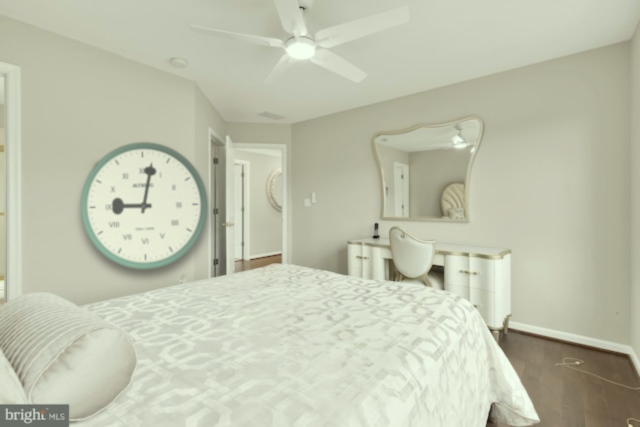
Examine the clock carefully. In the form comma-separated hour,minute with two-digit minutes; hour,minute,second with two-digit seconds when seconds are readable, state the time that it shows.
9,02
